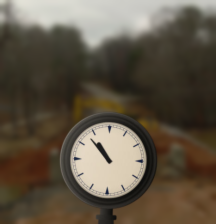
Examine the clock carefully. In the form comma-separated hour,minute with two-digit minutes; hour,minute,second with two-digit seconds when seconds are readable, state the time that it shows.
10,53
